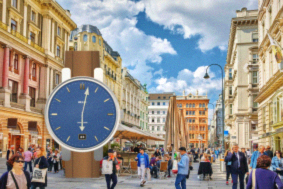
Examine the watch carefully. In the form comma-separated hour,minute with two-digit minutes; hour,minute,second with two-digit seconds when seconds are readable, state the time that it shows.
6,02
